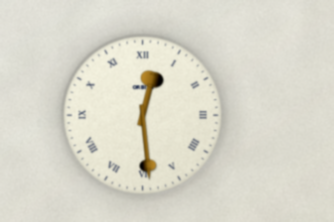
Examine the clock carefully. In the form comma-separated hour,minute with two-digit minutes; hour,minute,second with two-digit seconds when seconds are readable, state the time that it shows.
12,29
